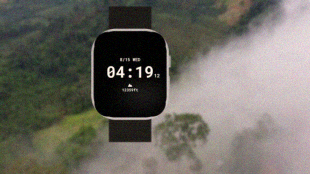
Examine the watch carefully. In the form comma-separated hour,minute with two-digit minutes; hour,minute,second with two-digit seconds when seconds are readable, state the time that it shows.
4,19
